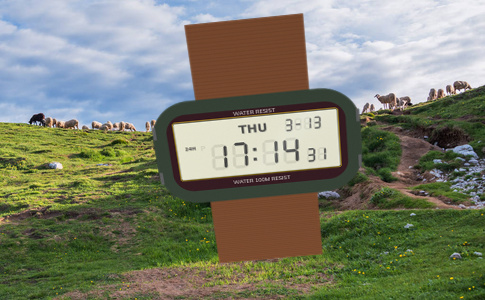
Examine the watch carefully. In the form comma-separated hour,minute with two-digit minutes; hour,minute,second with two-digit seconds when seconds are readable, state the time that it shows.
17,14,31
